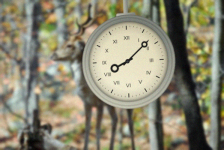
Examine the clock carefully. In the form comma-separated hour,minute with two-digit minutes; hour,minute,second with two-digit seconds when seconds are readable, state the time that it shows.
8,08
